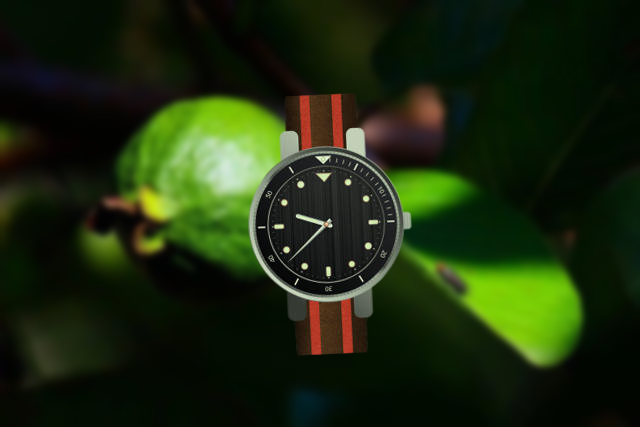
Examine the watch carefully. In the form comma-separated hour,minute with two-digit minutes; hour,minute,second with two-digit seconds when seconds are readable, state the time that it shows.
9,38
